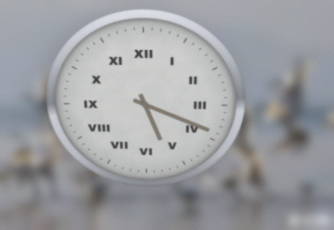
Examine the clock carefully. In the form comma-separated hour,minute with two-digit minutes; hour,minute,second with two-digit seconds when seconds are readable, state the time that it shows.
5,19
